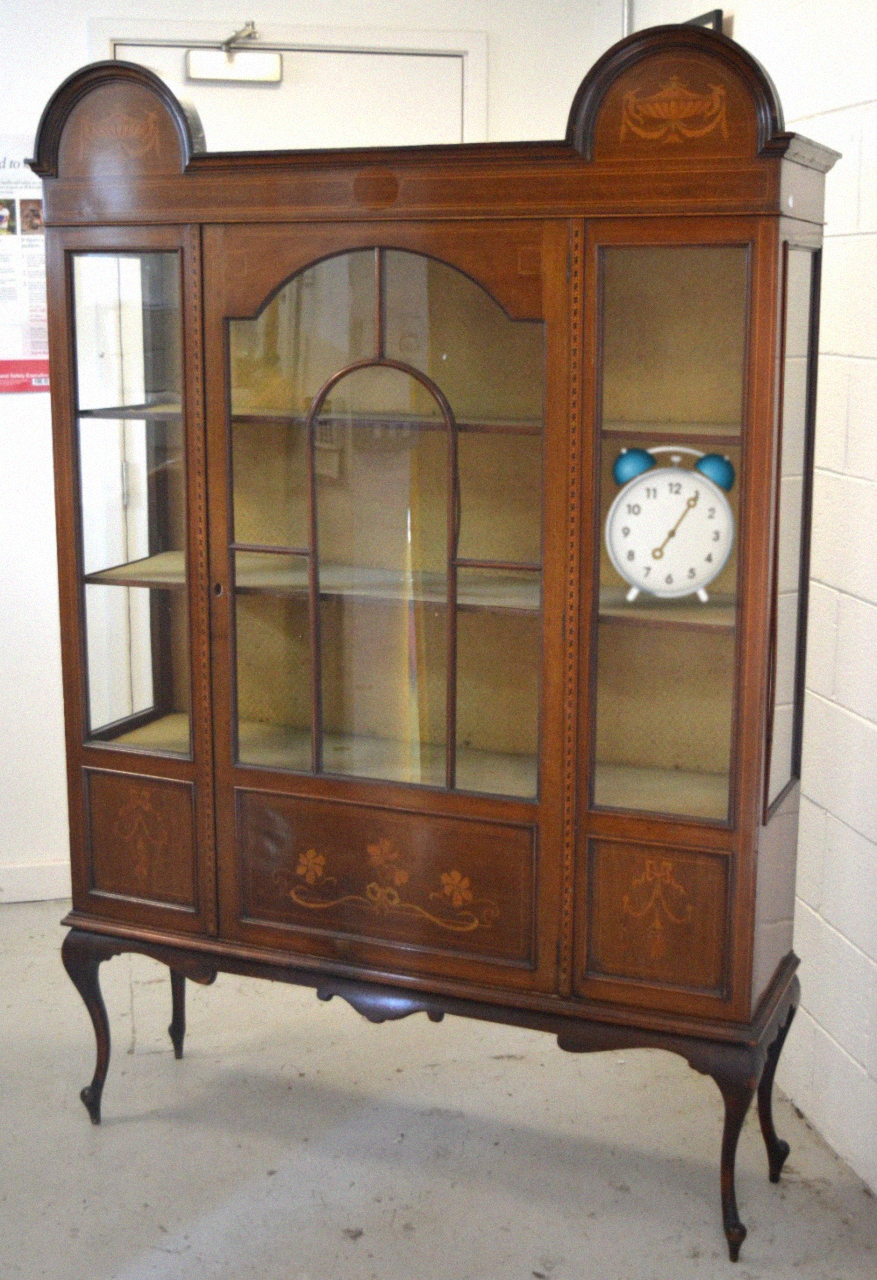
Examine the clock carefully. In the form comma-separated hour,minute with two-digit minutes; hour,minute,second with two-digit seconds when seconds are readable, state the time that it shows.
7,05
